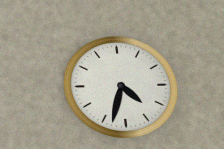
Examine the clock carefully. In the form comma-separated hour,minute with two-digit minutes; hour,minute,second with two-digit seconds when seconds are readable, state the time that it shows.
4,33
